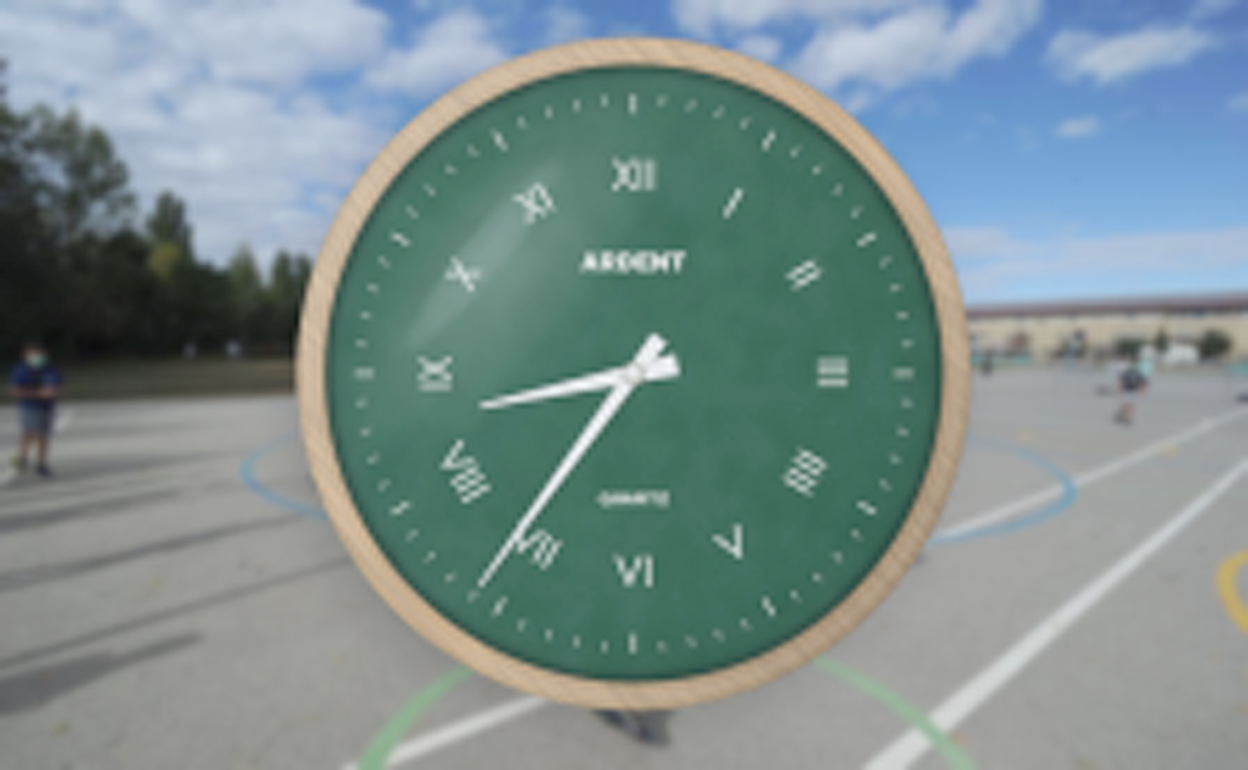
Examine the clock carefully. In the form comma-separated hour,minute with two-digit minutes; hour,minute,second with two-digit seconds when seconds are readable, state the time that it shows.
8,36
